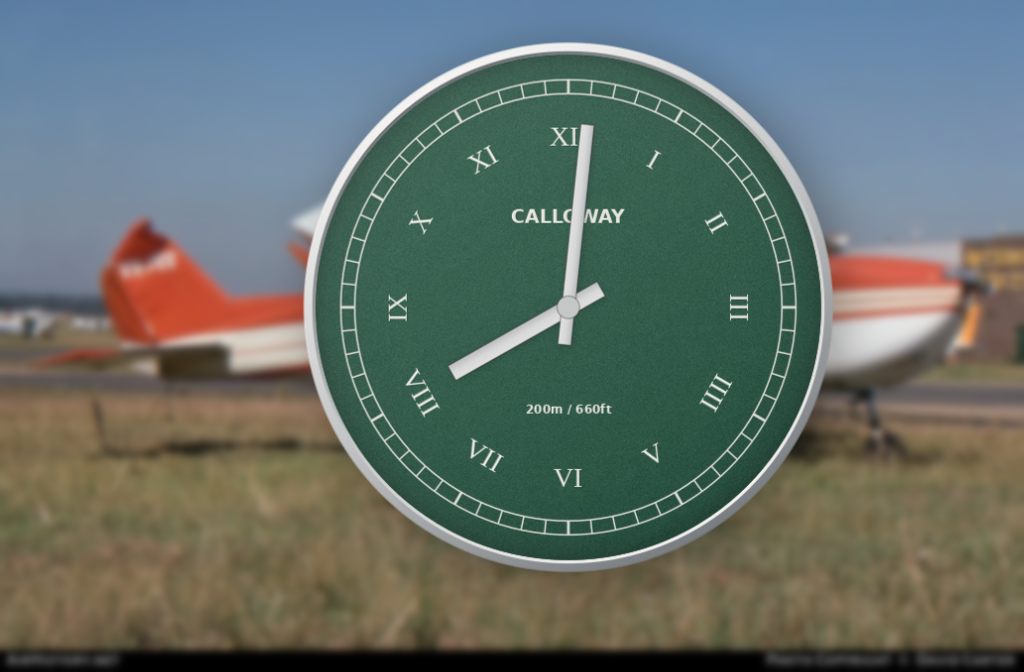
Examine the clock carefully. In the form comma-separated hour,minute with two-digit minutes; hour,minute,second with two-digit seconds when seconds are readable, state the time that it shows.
8,01
